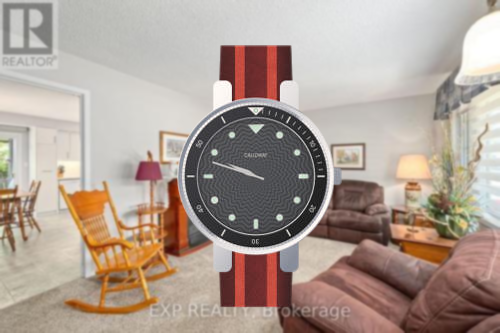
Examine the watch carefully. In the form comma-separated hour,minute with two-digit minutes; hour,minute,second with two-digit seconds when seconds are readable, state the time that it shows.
9,48
